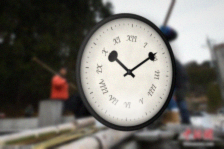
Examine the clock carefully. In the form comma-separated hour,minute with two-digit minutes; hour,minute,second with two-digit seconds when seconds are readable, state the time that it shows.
10,09
